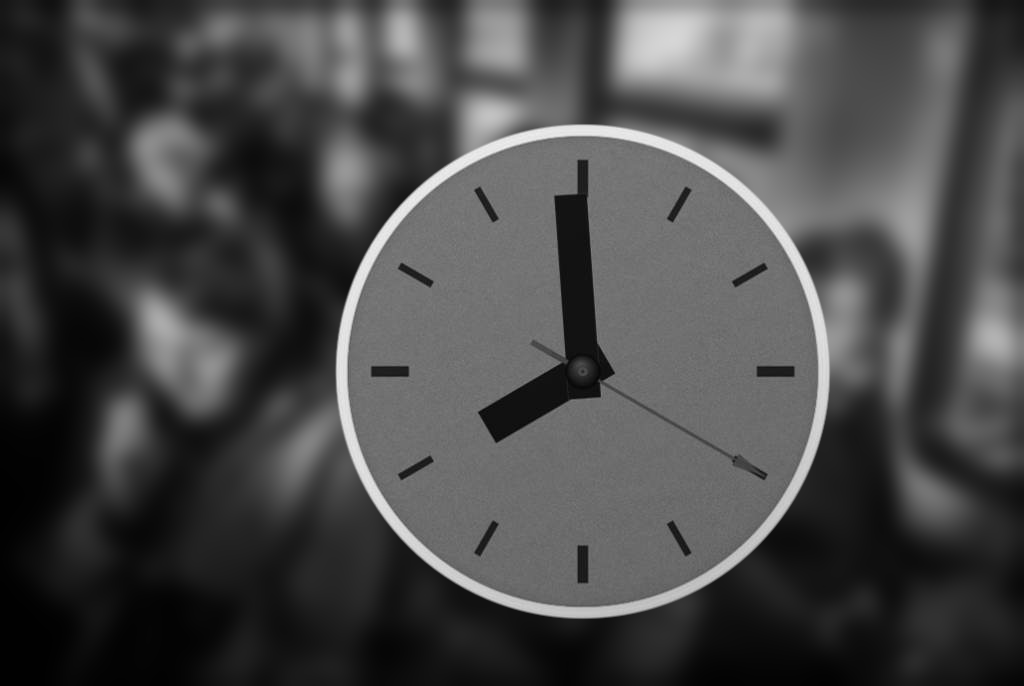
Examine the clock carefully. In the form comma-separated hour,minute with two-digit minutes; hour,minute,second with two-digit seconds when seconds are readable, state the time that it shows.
7,59,20
